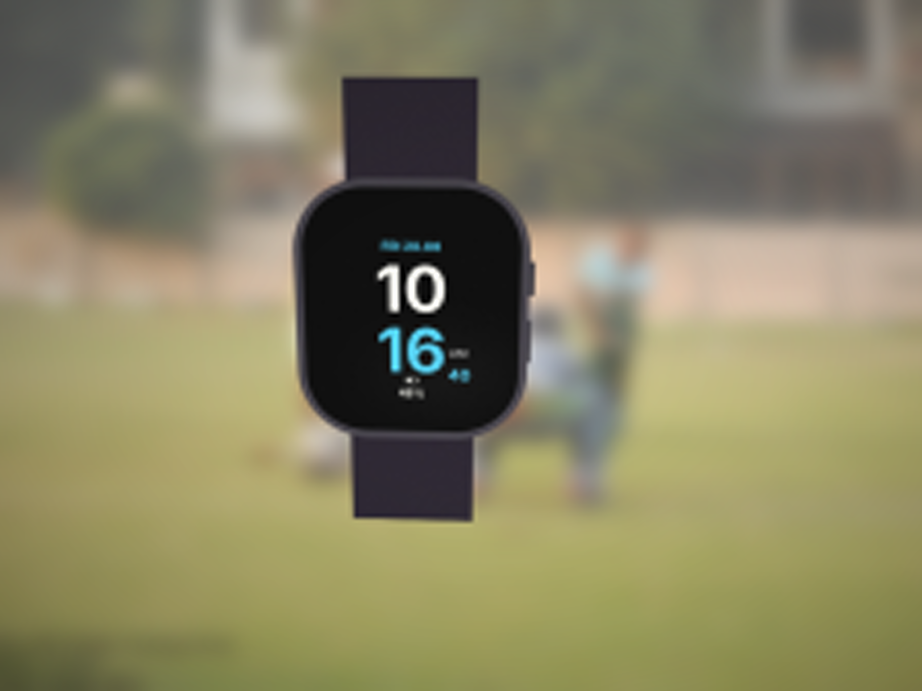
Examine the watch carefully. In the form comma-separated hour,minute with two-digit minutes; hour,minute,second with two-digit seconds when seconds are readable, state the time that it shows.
10,16
